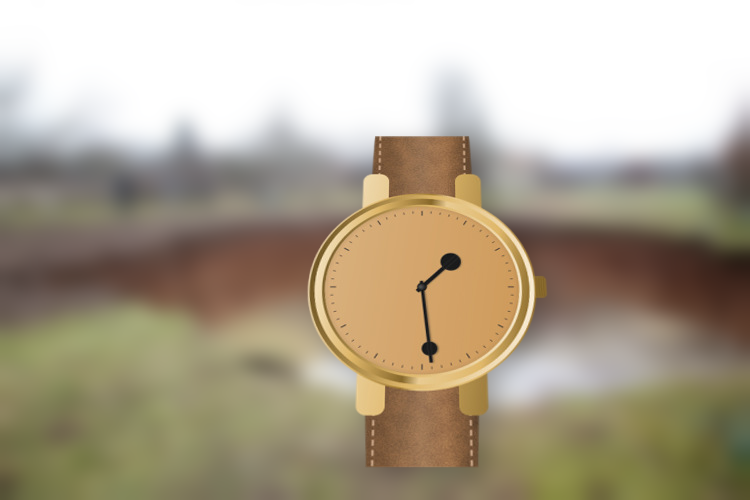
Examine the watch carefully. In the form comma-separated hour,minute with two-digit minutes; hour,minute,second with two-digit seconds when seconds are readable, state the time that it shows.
1,29
